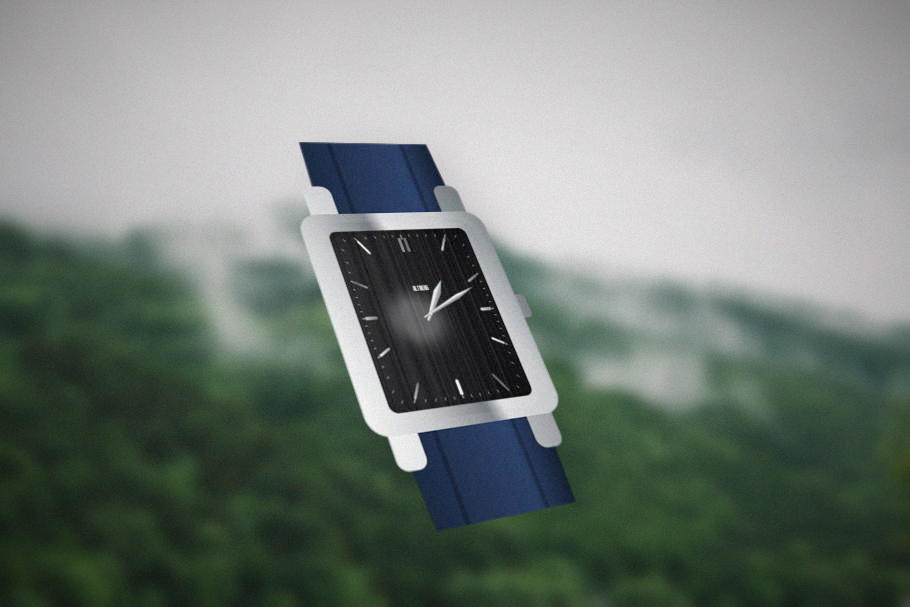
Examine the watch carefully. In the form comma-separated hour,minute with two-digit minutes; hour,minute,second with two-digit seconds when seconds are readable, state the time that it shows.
1,11
